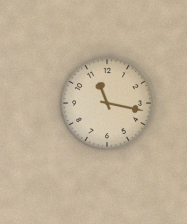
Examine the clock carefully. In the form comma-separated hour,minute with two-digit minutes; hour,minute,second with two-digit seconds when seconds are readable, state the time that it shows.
11,17
